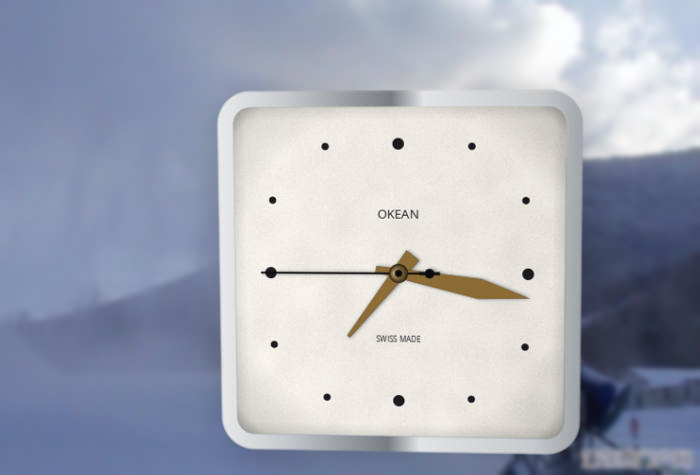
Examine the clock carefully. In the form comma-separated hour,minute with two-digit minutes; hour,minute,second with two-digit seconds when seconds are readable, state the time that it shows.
7,16,45
